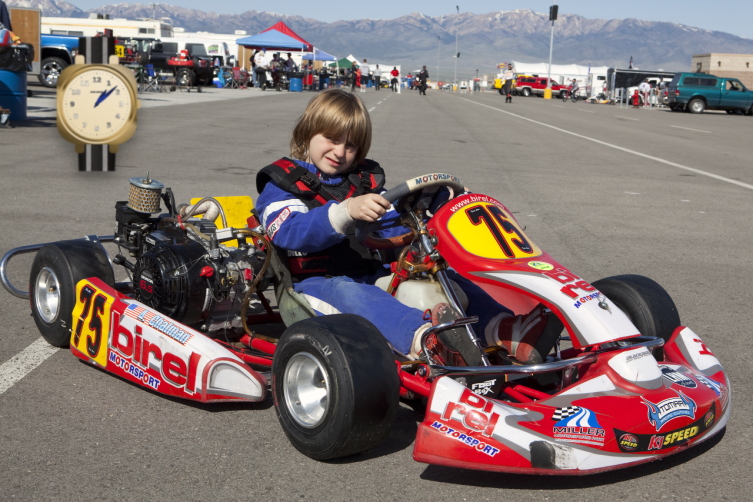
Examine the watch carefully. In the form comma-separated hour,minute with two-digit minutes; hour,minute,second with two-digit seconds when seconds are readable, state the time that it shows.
1,08
